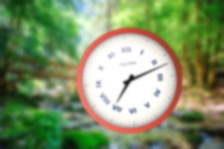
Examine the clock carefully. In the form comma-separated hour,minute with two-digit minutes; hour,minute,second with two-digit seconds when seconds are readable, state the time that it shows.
7,12
